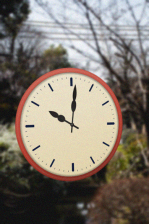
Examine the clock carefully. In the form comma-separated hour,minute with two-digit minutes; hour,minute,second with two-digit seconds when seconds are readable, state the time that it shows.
10,01
